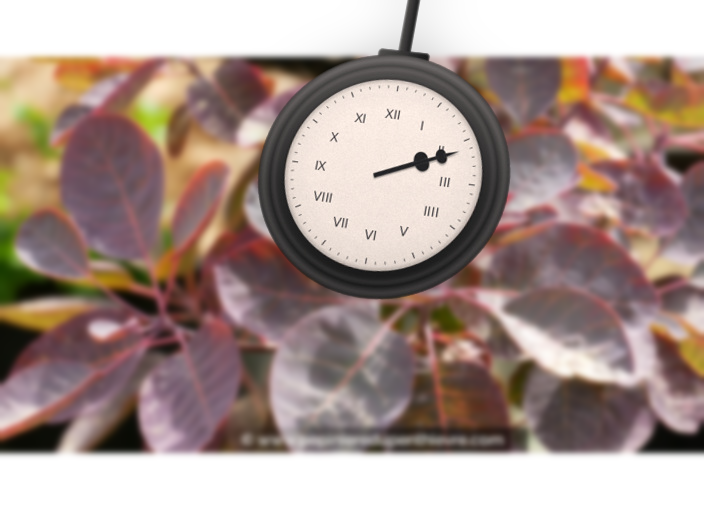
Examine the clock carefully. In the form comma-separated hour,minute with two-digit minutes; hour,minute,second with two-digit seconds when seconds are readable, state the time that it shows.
2,11
